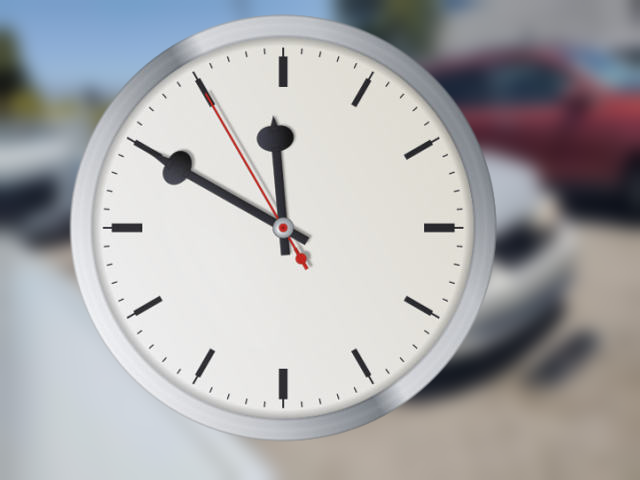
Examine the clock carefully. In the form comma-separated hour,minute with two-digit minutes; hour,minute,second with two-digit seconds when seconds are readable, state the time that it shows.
11,49,55
